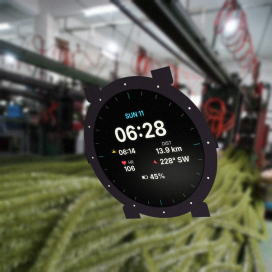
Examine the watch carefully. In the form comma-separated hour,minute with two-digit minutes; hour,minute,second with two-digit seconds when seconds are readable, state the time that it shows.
6,28
